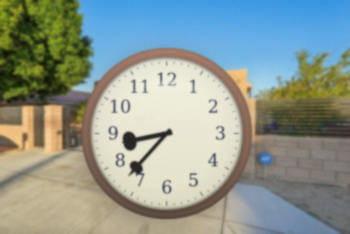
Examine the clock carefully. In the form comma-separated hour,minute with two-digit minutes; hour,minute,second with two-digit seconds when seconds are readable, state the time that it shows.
8,37
